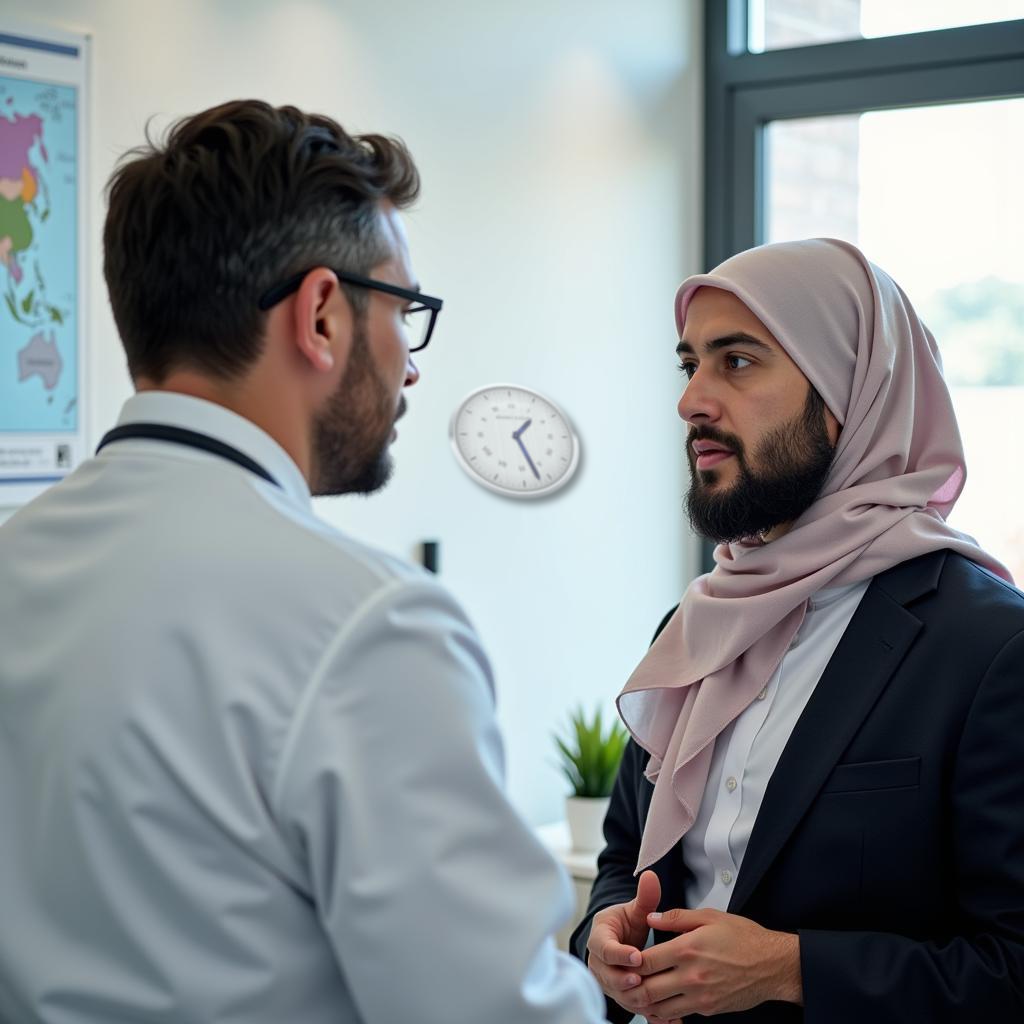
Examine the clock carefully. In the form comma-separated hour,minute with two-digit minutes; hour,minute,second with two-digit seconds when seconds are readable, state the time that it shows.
1,27
